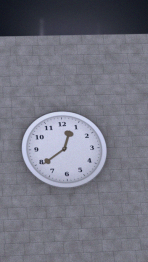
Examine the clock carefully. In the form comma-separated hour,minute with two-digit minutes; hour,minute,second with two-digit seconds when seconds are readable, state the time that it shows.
12,39
